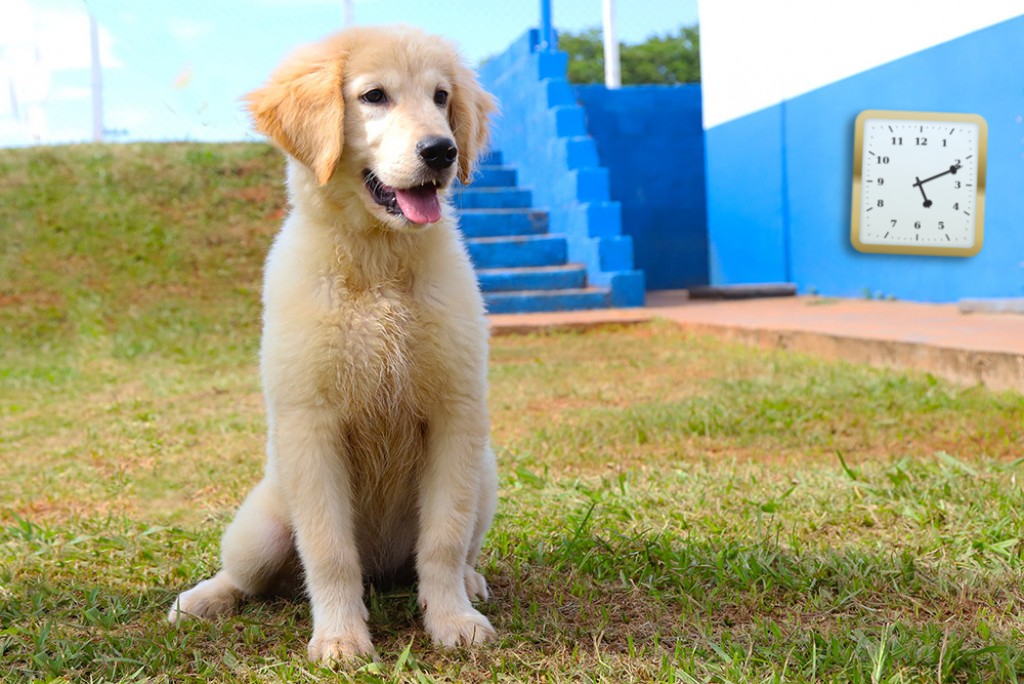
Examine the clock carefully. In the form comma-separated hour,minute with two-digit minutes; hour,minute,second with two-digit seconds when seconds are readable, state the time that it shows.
5,11
